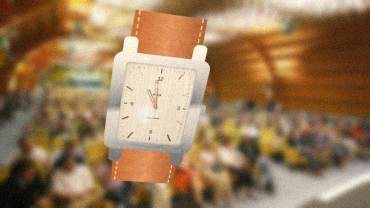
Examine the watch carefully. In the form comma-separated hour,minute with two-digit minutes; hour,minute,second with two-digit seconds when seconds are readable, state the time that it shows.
10,59
